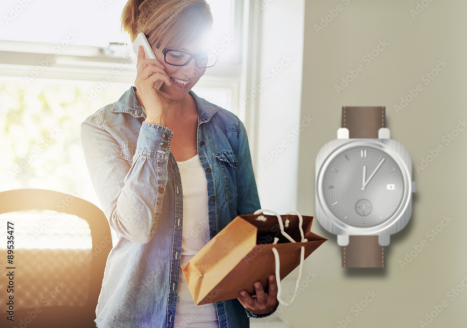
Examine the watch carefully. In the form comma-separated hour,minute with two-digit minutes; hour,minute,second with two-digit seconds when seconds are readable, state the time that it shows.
12,06
